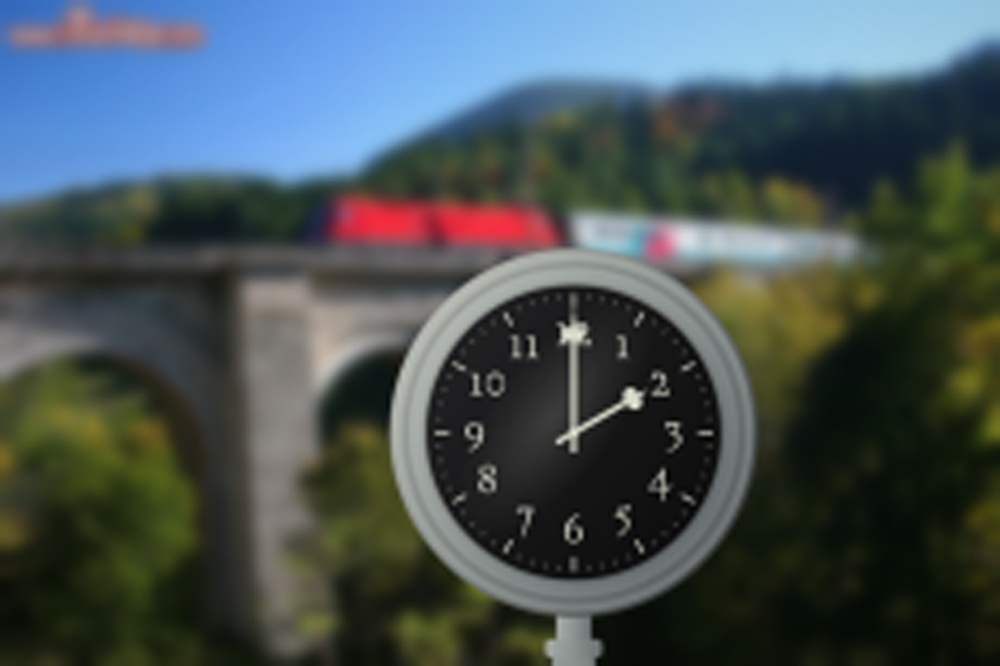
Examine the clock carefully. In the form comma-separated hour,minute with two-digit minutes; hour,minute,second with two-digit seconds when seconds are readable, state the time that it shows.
2,00
